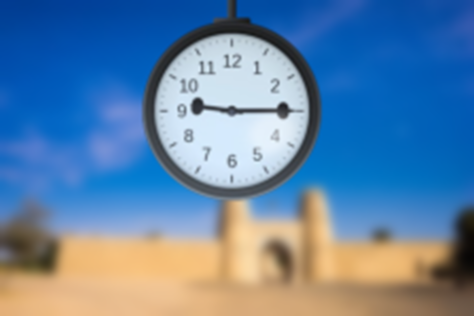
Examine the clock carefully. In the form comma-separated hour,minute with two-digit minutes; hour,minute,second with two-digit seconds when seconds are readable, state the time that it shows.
9,15
